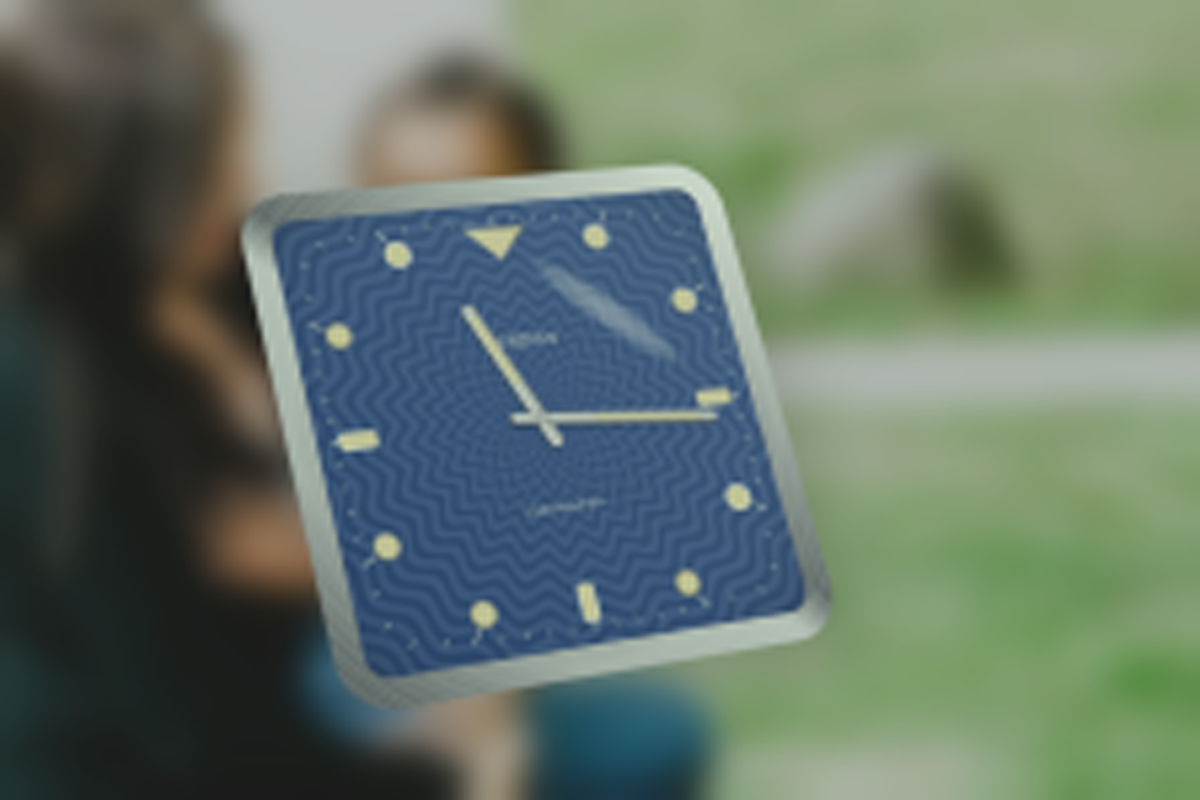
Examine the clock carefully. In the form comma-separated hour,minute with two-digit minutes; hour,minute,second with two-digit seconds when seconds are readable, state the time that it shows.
11,16
